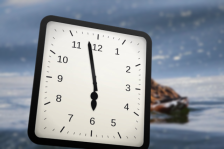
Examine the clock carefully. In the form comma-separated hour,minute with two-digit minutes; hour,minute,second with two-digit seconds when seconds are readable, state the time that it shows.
5,58
